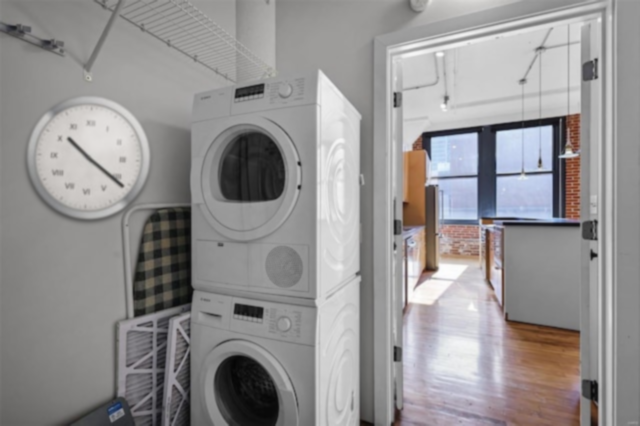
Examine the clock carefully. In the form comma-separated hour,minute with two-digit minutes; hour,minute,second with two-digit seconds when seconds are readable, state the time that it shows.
10,21
